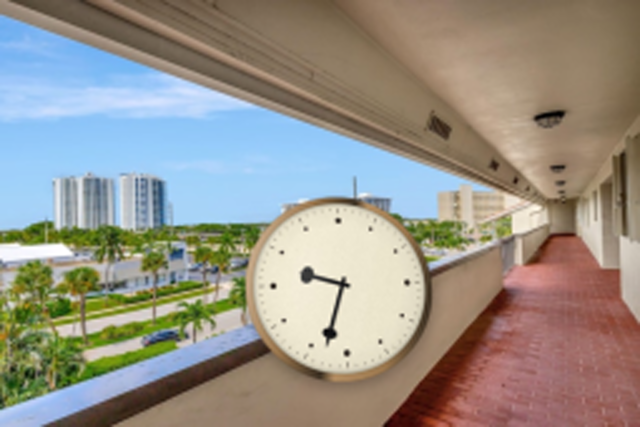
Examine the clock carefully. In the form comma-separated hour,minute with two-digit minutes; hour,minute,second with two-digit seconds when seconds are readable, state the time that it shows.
9,33
